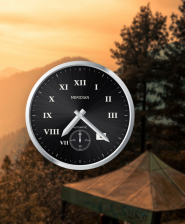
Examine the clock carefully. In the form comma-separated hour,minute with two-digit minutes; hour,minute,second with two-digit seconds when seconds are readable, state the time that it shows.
7,22
